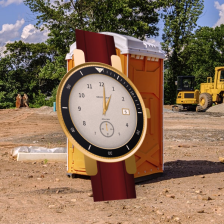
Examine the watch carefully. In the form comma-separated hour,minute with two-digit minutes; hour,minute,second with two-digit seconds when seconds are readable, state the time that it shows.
1,01
